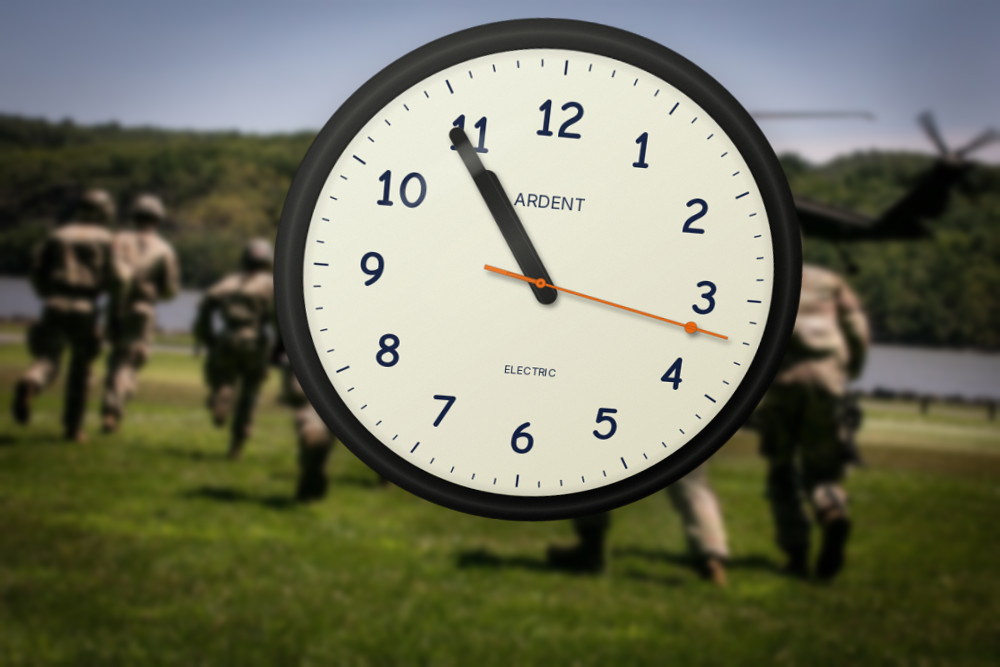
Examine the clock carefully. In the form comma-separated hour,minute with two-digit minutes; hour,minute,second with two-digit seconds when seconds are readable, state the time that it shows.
10,54,17
